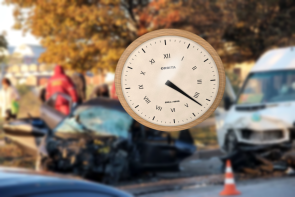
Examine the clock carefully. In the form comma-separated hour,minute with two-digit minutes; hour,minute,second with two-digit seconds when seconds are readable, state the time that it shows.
4,22
